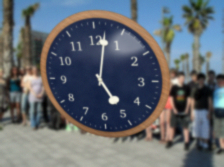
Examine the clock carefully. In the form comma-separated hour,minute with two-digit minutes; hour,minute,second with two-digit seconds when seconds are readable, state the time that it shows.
5,02
